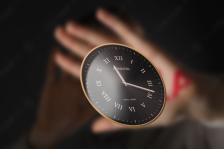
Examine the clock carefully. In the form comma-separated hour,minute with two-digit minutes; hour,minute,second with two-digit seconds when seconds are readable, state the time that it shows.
11,18
